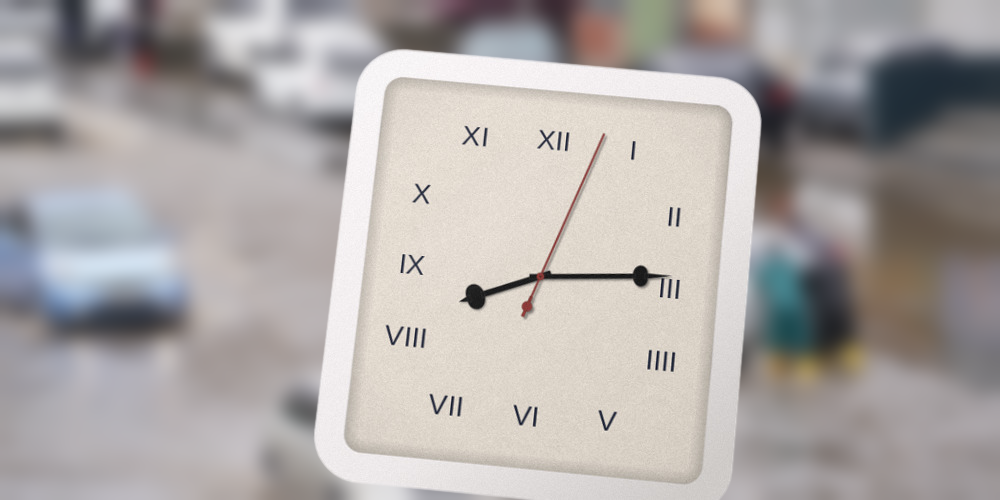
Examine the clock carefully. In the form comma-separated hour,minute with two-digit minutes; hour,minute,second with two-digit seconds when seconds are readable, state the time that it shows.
8,14,03
